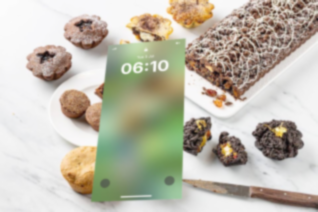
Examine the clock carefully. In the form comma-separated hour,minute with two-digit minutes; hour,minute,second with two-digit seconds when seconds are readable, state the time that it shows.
6,10
